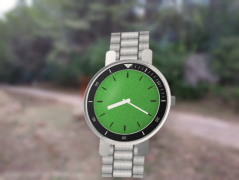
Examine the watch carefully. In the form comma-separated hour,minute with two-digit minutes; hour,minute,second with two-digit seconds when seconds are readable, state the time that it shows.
8,20
